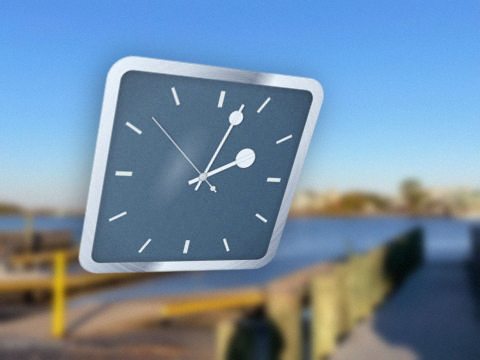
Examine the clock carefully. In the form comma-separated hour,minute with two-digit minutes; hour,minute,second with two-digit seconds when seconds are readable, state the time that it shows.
2,02,52
